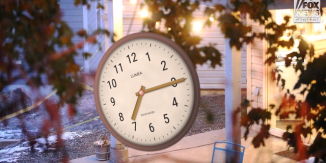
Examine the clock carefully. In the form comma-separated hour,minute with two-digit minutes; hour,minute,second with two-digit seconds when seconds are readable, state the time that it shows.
7,15
